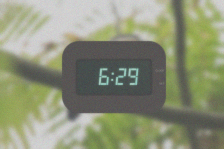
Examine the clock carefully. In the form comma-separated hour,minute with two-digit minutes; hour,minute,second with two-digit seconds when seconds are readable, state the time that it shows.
6,29
